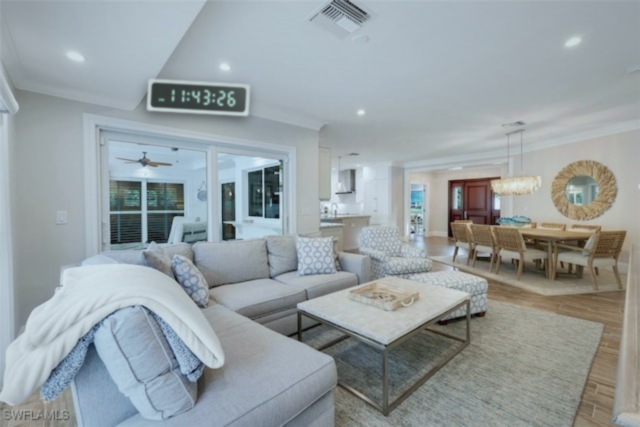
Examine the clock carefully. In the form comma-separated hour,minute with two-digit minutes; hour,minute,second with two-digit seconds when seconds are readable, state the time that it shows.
11,43,26
